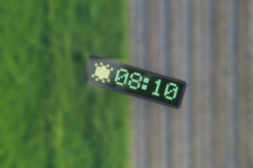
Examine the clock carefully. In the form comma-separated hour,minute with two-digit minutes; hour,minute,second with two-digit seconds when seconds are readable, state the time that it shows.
8,10
